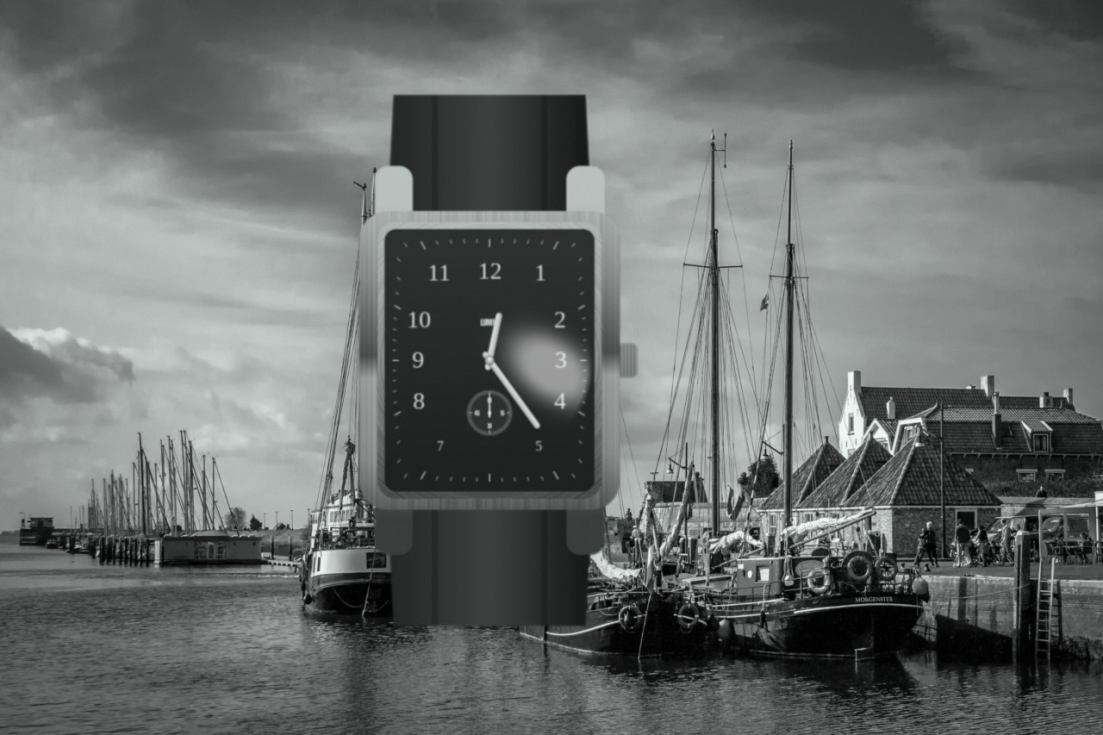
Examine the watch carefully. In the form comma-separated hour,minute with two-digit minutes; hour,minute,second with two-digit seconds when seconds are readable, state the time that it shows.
12,24
